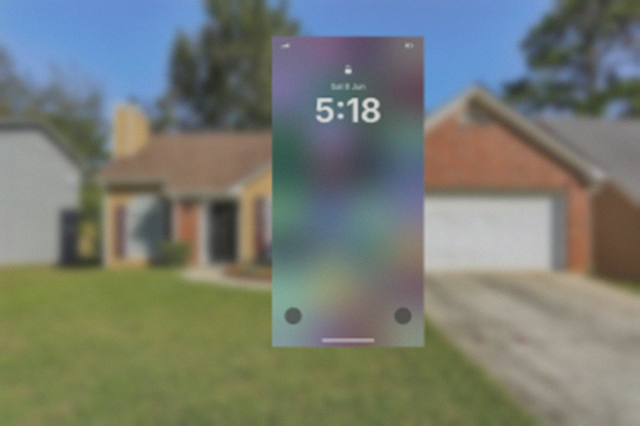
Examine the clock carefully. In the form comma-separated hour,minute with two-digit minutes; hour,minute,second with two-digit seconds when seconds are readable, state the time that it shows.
5,18
